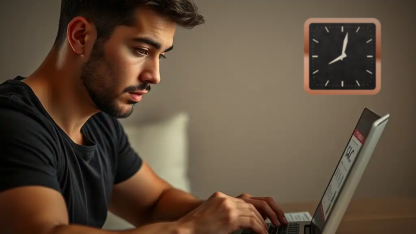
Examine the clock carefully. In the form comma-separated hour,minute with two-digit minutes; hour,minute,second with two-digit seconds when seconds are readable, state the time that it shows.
8,02
